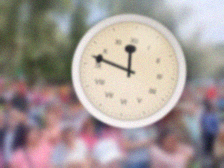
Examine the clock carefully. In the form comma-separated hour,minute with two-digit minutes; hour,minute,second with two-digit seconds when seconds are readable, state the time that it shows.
11,47
